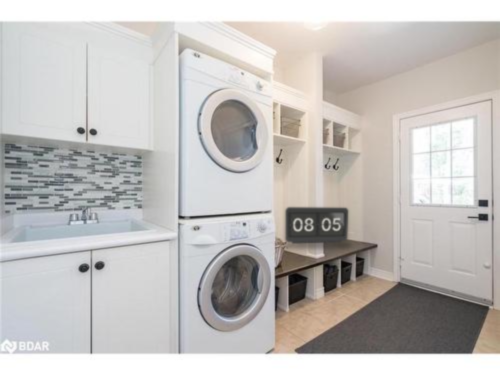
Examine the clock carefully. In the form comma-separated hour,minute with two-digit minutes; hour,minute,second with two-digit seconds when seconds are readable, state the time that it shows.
8,05
